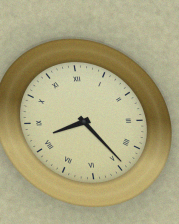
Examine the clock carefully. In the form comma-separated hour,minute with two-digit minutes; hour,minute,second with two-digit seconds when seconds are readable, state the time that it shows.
8,24
